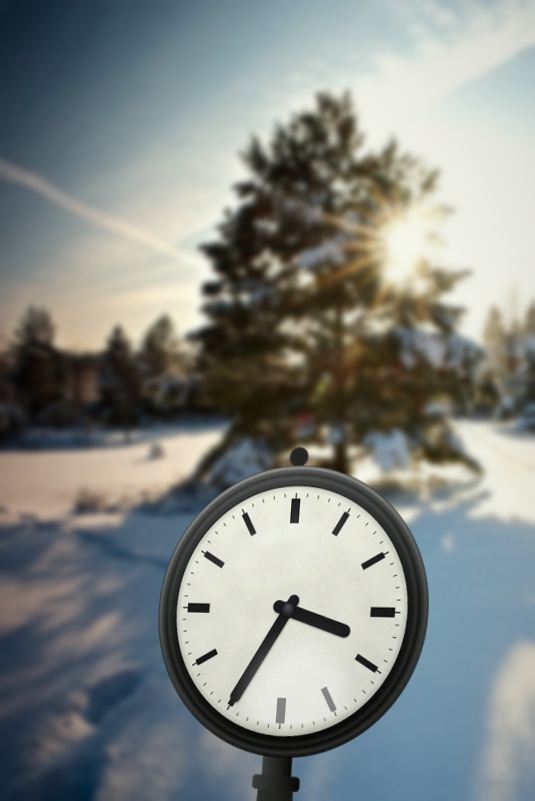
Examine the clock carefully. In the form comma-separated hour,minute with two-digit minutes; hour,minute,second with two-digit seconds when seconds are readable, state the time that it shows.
3,35
